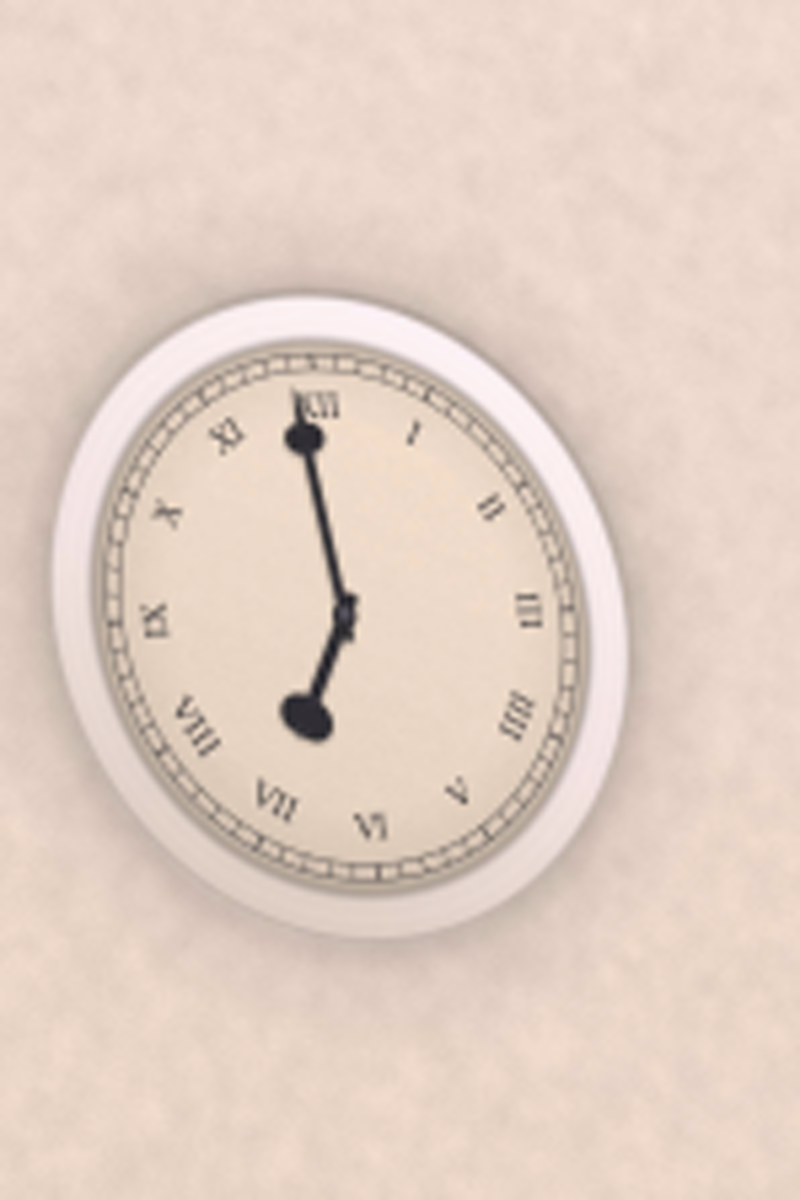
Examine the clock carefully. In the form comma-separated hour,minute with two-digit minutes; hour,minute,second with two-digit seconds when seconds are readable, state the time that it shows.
6,59
